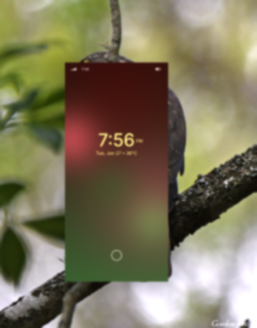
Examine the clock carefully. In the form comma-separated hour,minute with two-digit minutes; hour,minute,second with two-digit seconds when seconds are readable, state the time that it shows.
7,56
